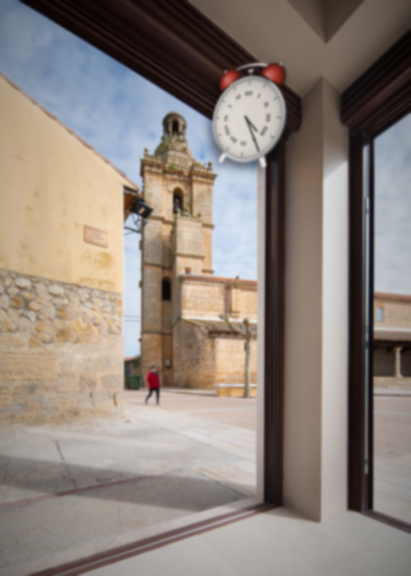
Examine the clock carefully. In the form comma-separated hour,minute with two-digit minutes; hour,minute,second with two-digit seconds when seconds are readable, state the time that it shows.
4,25
